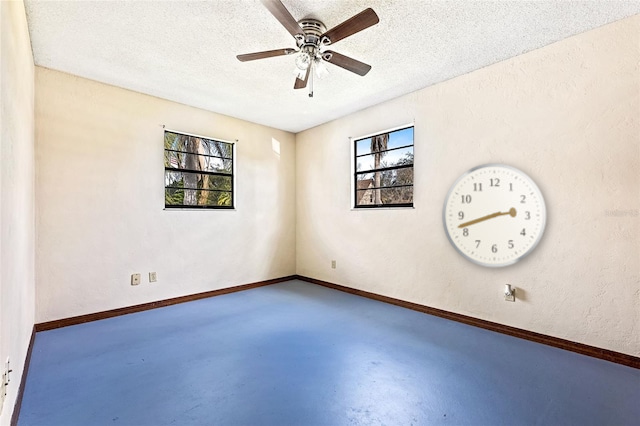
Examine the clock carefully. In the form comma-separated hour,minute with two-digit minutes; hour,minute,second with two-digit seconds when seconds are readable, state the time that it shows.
2,42
